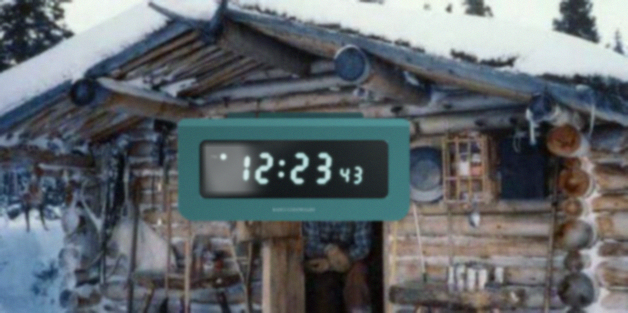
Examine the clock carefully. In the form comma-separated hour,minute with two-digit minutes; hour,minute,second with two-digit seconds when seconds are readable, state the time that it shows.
12,23,43
